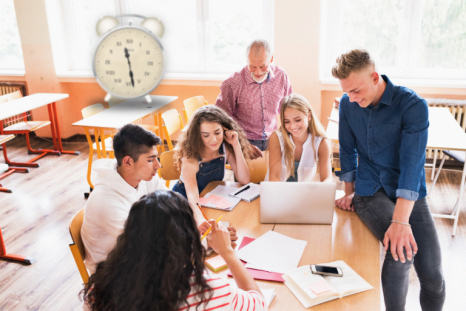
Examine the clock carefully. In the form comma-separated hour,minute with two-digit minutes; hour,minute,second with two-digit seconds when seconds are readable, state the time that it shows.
11,28
